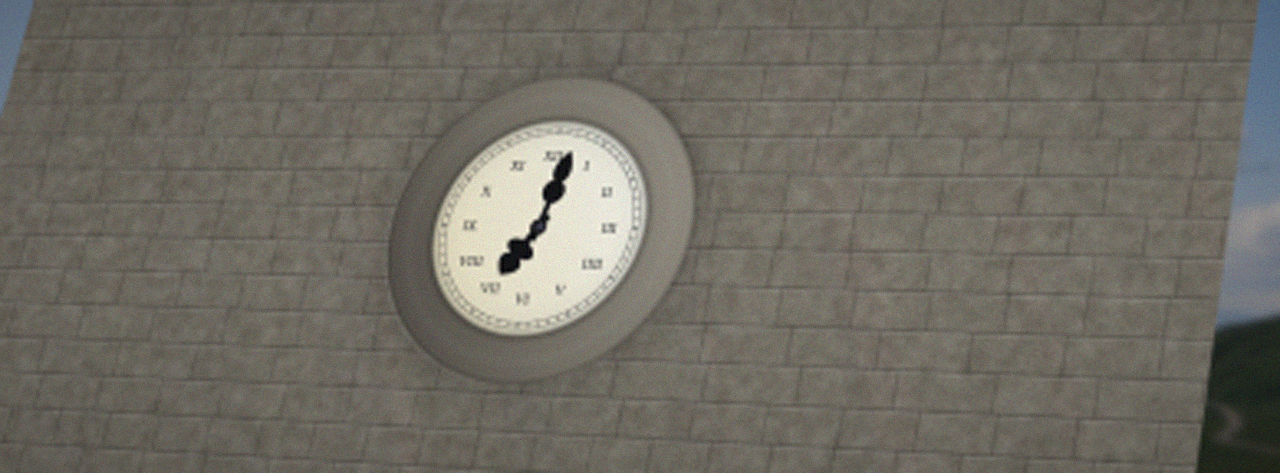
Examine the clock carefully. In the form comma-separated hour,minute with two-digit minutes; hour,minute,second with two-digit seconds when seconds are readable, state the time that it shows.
7,02
